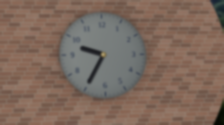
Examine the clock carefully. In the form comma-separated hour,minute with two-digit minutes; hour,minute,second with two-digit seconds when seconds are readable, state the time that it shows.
9,35
